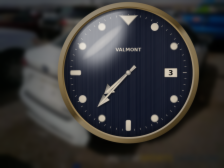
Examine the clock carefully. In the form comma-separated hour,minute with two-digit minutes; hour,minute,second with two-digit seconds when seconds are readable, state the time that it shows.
7,37
